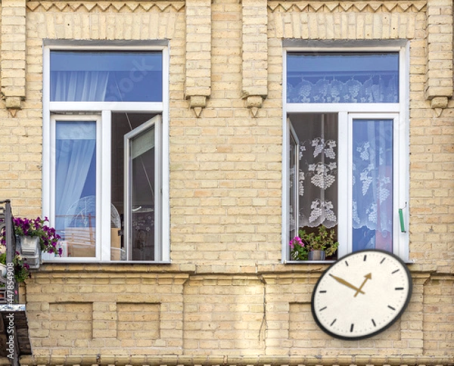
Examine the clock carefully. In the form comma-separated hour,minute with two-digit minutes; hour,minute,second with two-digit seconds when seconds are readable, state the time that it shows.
12,50
